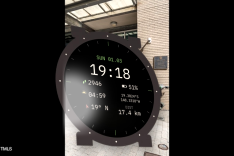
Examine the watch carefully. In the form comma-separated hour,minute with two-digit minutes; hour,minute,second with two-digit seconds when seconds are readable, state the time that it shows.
19,18
